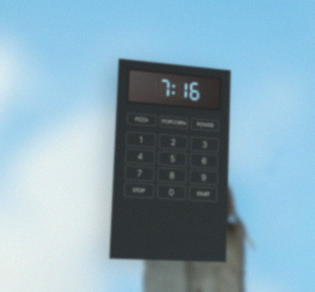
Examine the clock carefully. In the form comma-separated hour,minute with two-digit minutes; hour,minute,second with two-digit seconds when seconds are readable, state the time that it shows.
7,16
